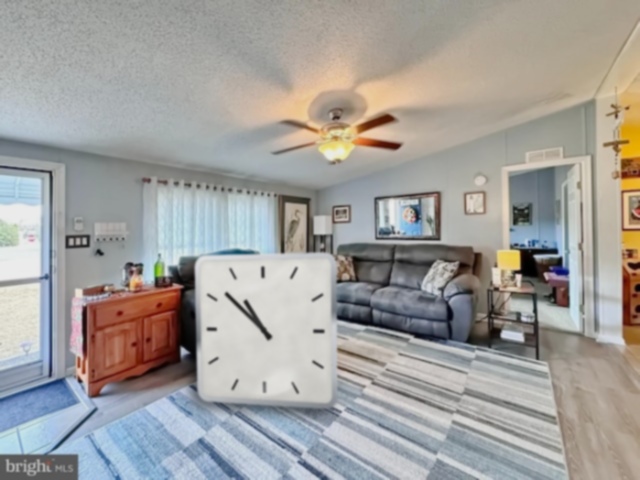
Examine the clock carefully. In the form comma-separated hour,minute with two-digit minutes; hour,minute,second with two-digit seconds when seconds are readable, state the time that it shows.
10,52
